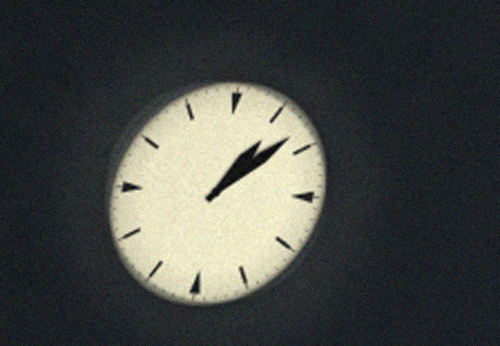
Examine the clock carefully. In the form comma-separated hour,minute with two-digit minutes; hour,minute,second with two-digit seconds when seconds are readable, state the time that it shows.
1,08
